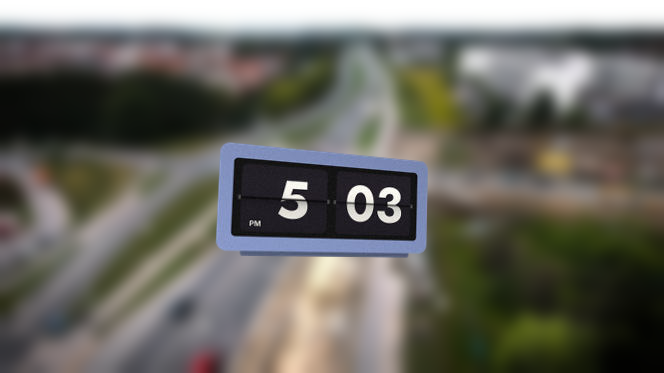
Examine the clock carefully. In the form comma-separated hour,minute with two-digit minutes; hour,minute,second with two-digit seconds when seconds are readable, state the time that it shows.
5,03
